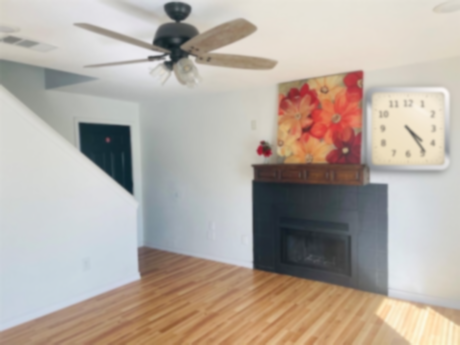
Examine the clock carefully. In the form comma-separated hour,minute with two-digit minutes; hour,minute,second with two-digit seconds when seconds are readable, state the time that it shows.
4,24
